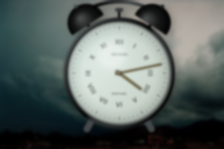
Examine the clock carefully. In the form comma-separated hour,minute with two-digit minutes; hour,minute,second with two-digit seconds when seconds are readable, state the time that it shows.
4,13
